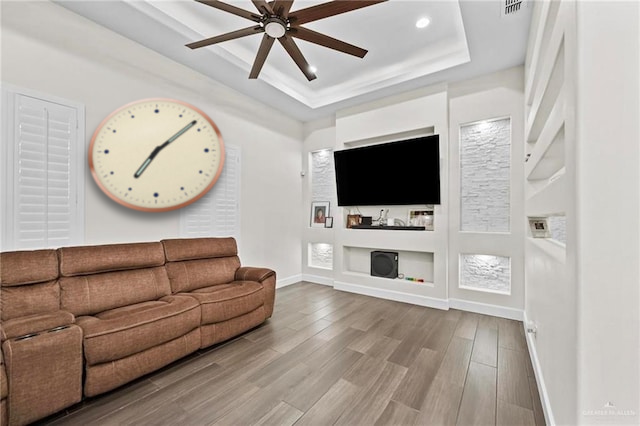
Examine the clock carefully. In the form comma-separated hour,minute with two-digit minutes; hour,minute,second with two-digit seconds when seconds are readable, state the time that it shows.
7,08
